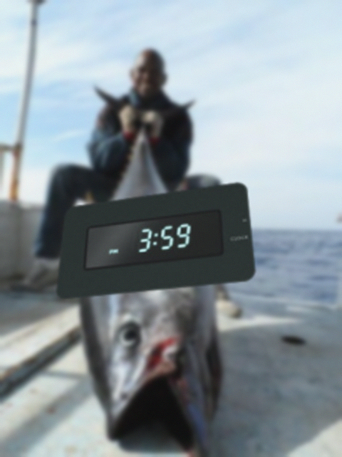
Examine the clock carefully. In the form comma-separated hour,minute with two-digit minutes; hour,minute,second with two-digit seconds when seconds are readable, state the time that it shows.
3,59
